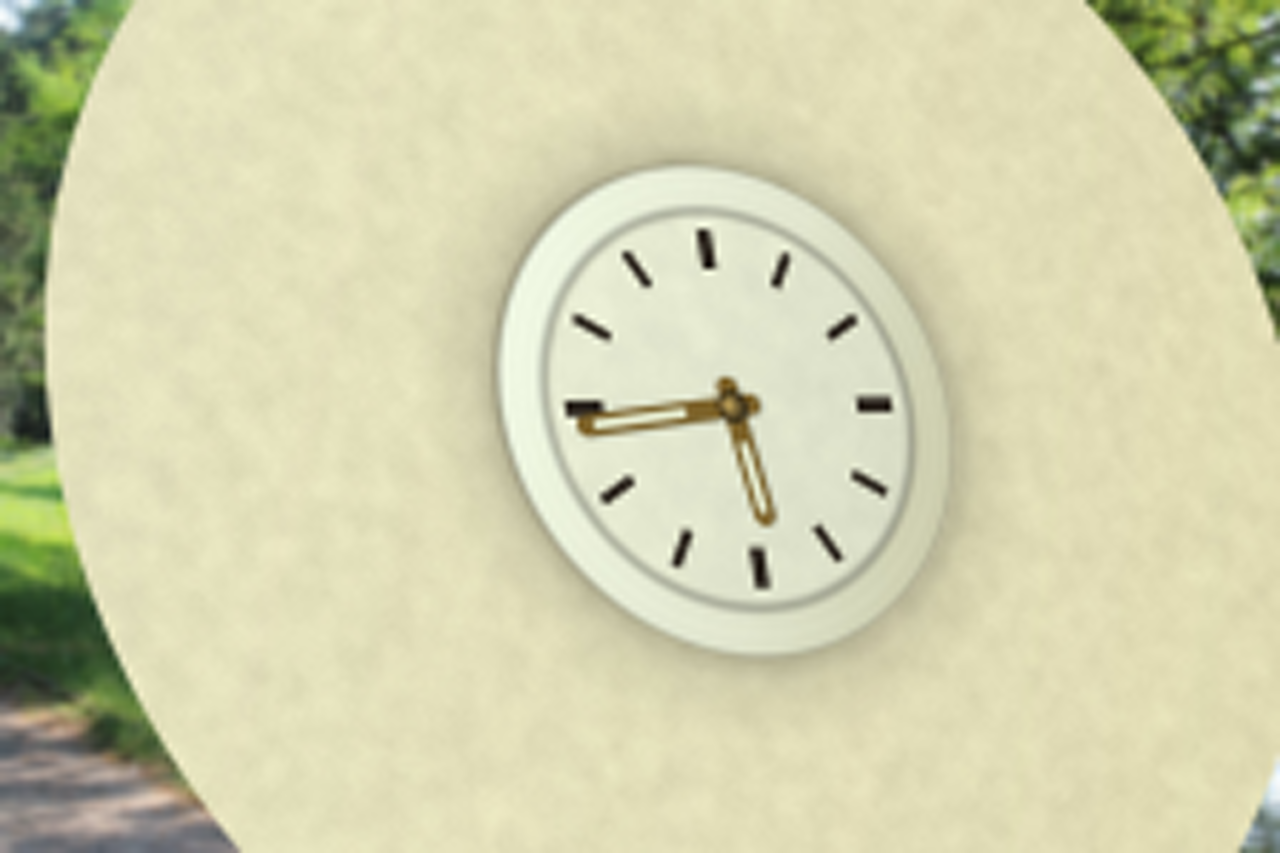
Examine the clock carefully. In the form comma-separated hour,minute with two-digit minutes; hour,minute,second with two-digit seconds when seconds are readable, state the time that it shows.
5,44
